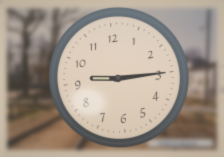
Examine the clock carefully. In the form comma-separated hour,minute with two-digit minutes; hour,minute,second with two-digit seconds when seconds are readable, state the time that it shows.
9,15
